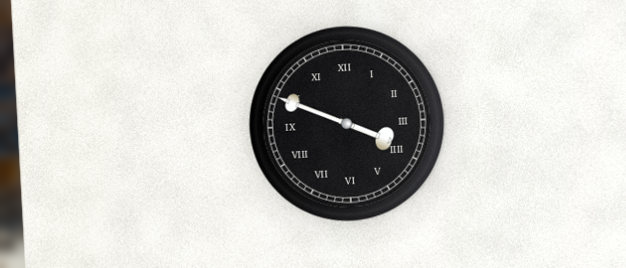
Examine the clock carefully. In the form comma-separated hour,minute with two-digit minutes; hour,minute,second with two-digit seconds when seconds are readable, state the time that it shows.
3,49
